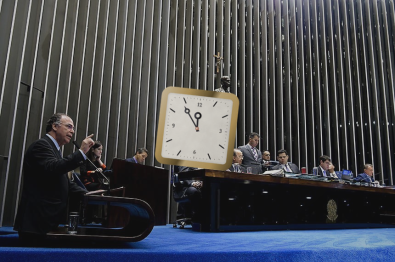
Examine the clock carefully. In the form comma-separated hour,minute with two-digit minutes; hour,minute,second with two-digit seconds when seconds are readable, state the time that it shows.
11,54
